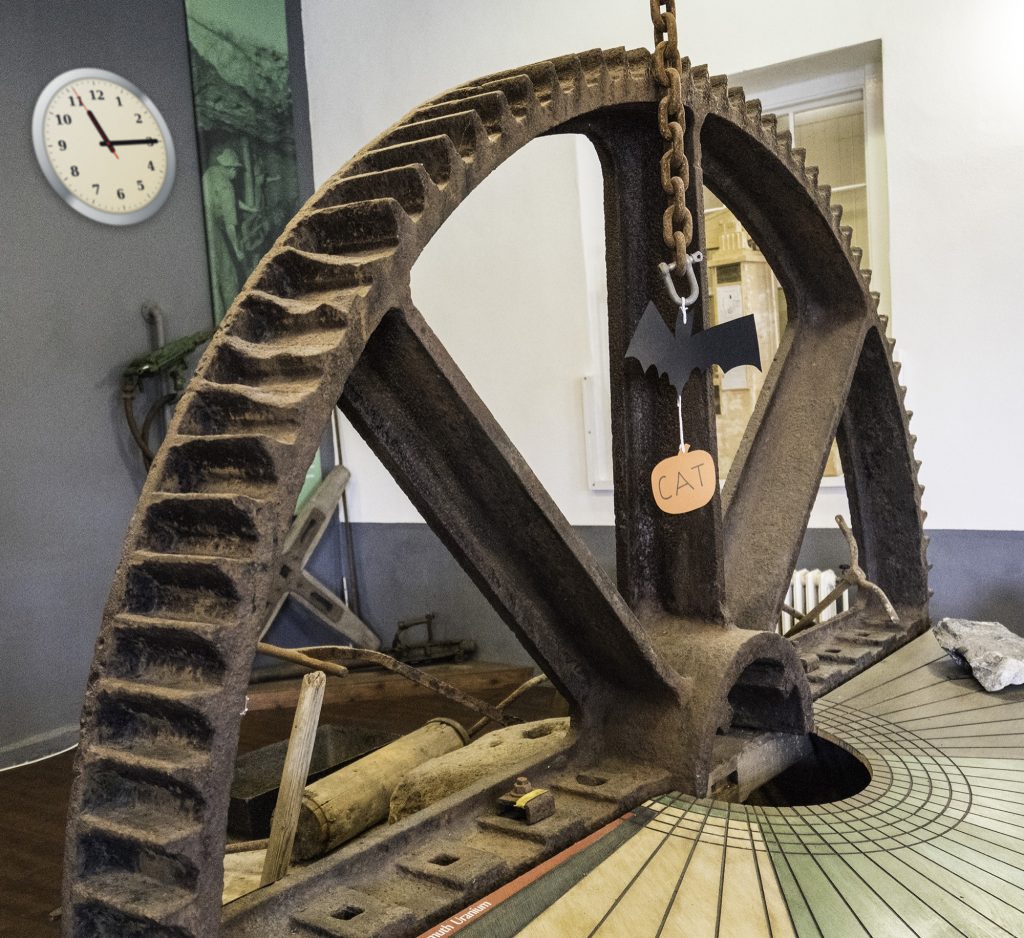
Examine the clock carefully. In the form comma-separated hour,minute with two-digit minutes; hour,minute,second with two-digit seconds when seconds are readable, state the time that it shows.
11,14,56
